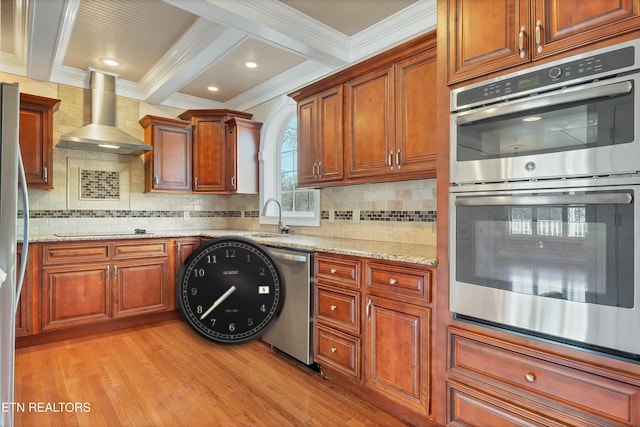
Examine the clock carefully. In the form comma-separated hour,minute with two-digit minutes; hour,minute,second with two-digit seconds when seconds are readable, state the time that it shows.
7,38
